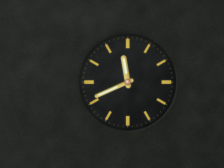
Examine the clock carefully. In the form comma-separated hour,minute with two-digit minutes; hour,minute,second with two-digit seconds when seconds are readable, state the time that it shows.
11,41
